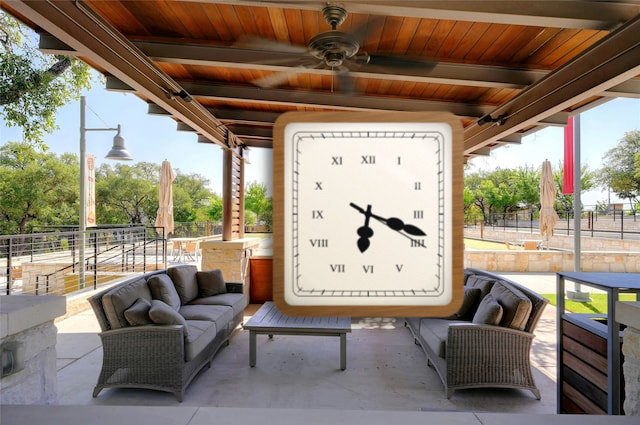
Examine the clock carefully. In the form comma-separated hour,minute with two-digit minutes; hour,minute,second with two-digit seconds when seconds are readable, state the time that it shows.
6,18,20
